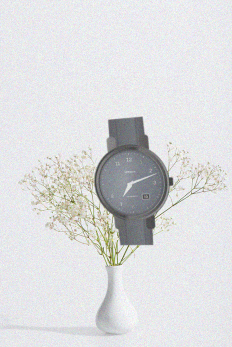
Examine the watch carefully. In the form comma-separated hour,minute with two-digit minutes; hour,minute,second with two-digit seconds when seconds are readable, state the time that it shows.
7,12
